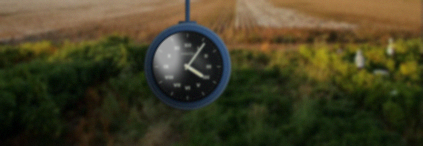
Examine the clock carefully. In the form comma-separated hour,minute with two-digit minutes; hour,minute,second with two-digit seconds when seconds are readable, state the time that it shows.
4,06
